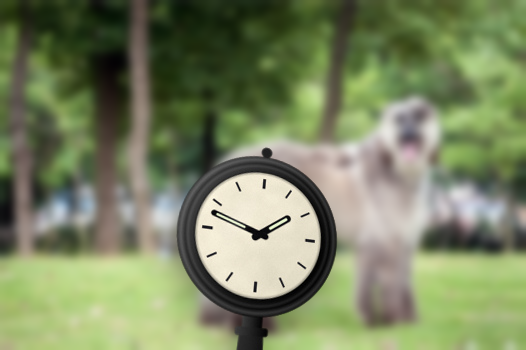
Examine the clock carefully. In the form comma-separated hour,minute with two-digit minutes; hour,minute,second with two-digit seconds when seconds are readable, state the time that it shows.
1,48
